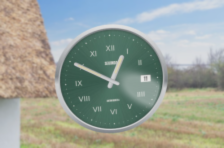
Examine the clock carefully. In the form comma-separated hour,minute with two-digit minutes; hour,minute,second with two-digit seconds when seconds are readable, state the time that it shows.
12,50
